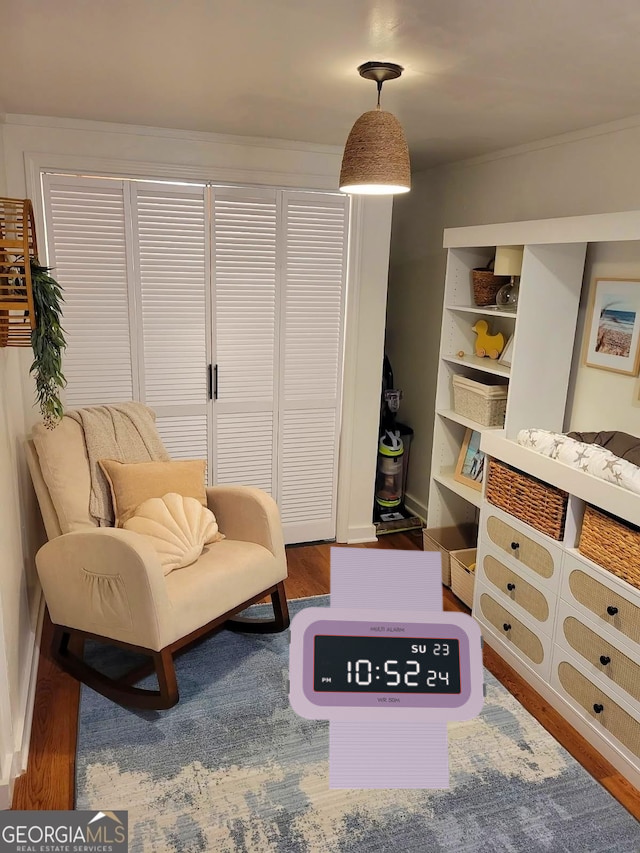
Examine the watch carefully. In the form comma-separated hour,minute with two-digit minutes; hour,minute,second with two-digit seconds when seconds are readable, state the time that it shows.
10,52,24
